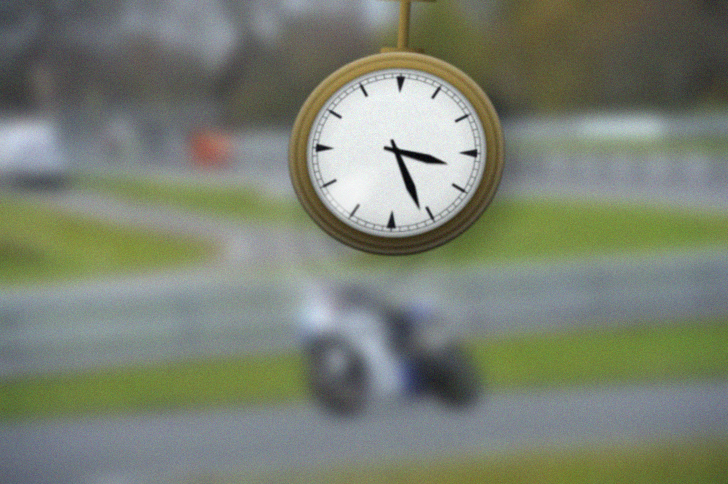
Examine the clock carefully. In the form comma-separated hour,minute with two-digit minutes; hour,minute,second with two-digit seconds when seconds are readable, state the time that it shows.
3,26
